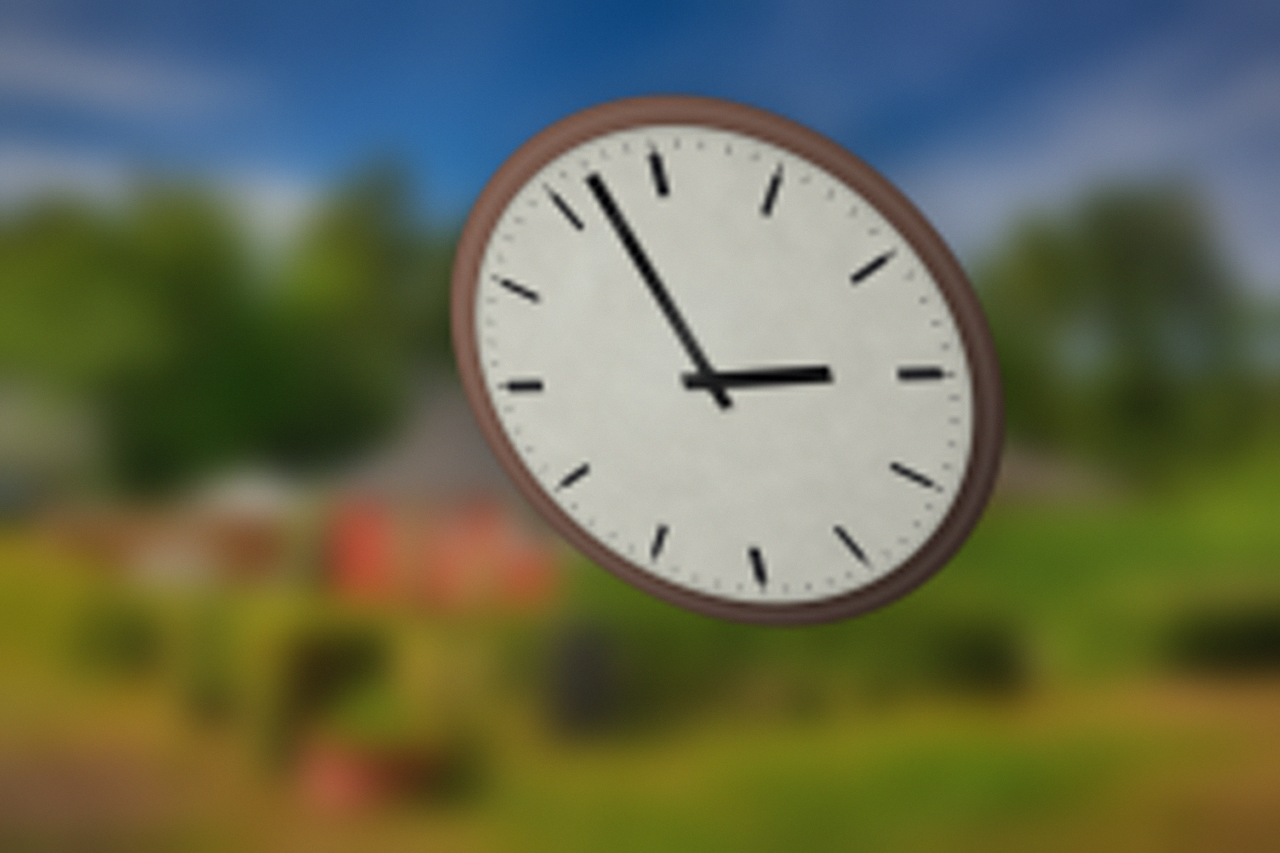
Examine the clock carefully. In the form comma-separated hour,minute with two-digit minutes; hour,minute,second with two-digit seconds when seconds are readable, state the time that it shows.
2,57
